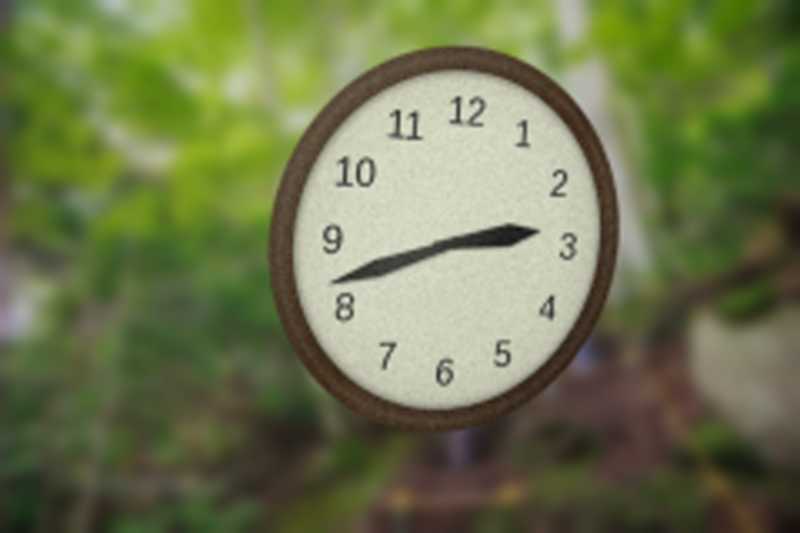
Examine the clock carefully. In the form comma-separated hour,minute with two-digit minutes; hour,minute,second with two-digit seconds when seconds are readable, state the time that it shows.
2,42
